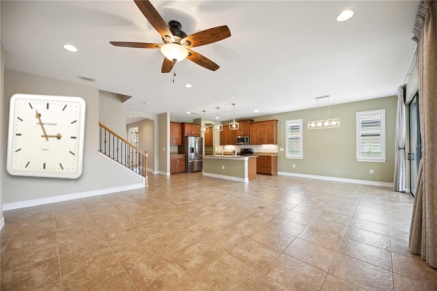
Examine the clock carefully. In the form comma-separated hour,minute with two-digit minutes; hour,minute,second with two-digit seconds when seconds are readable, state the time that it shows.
2,56
